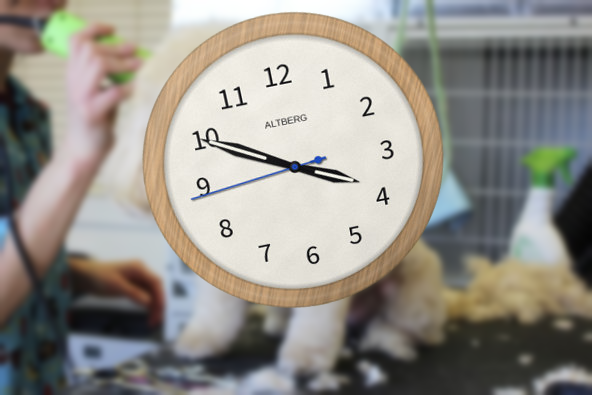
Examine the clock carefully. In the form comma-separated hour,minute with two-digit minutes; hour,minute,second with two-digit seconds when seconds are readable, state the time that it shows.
3,49,44
